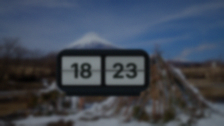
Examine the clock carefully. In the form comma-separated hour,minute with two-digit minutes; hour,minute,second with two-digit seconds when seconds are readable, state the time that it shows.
18,23
